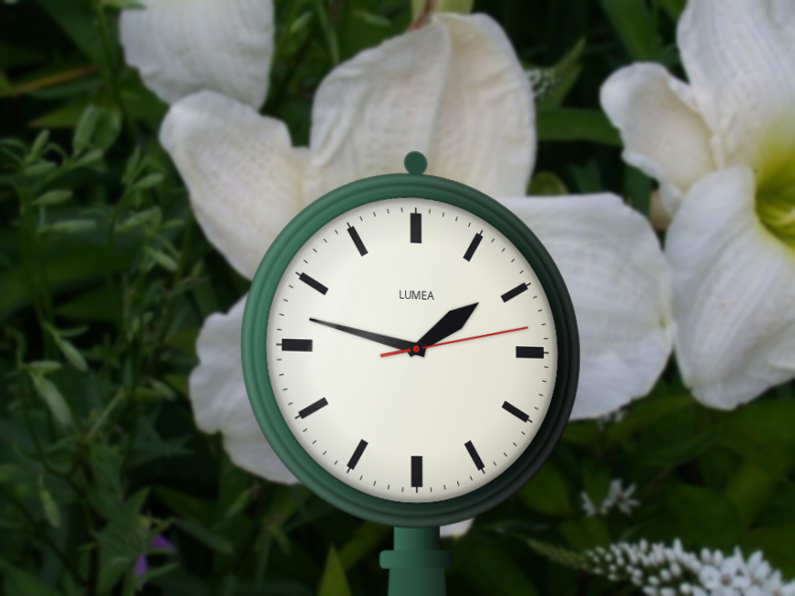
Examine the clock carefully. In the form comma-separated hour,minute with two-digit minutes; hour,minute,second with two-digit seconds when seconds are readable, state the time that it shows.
1,47,13
